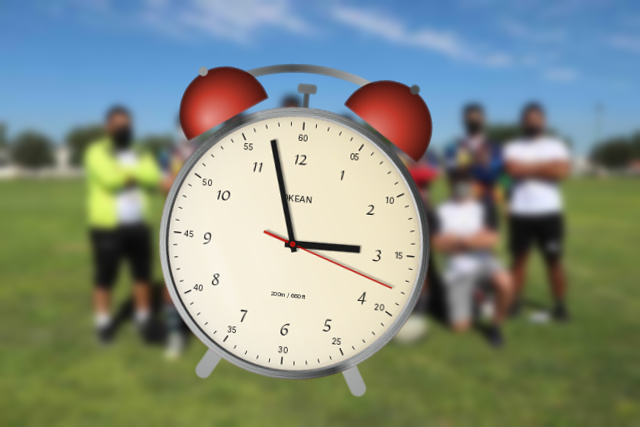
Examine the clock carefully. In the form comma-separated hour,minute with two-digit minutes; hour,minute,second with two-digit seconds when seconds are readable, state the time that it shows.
2,57,18
